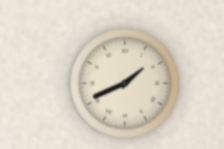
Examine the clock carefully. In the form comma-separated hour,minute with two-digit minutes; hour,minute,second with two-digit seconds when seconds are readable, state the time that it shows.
1,41
